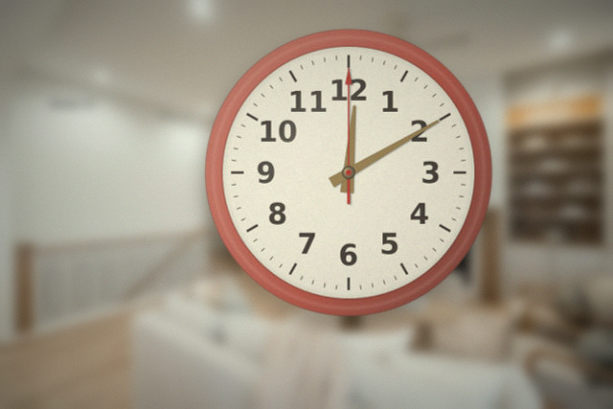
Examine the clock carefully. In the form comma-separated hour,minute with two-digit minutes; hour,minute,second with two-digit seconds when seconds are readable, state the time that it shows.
12,10,00
